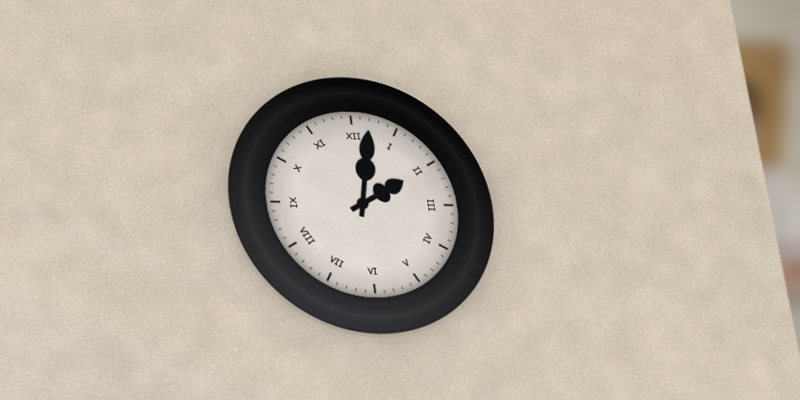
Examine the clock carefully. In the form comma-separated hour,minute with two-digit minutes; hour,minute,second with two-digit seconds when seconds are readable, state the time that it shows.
2,02
